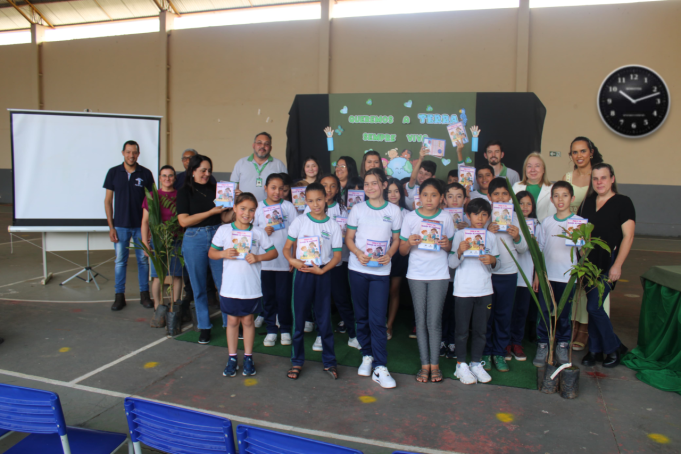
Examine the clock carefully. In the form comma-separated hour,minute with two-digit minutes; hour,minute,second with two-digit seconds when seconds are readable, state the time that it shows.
10,12
